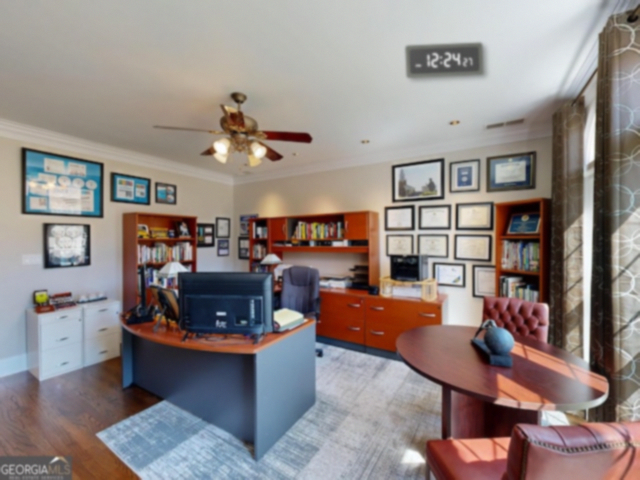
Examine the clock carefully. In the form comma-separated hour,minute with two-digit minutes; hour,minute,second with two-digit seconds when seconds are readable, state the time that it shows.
12,24
